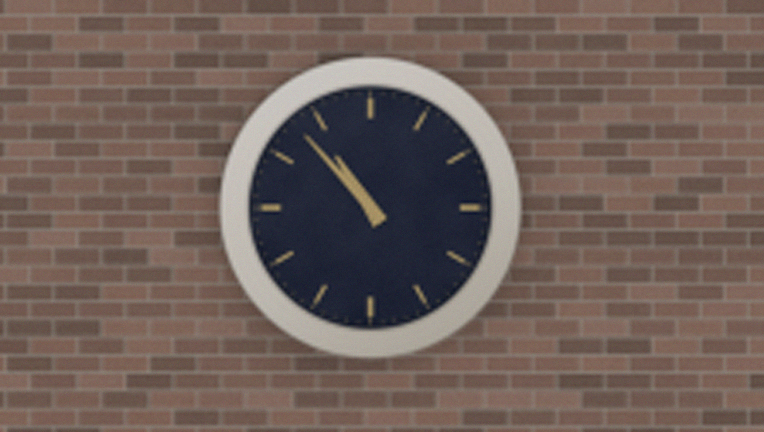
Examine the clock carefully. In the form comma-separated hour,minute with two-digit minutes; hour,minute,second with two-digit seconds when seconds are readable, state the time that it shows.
10,53
